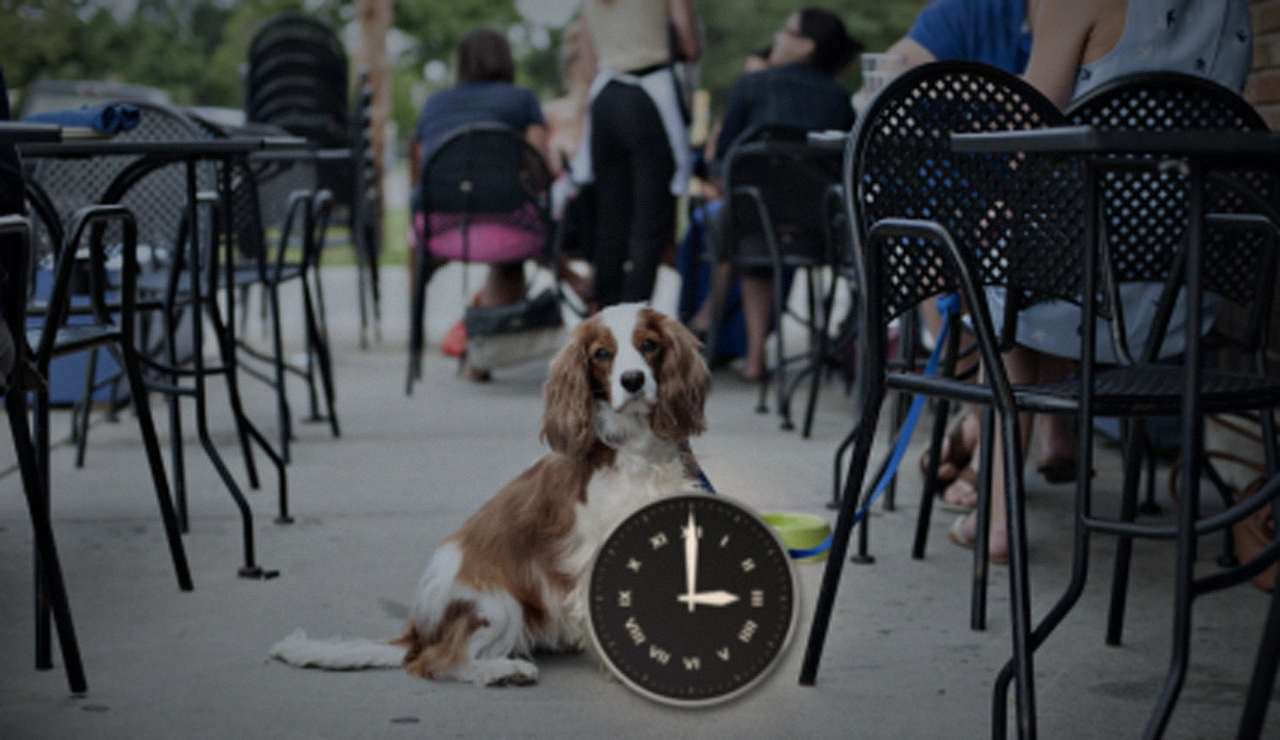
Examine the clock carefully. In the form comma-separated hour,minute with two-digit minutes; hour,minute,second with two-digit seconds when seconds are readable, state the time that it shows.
3,00
